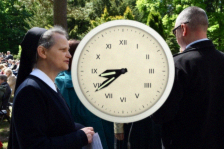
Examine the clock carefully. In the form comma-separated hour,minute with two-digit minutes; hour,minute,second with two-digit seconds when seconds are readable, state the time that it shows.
8,39
